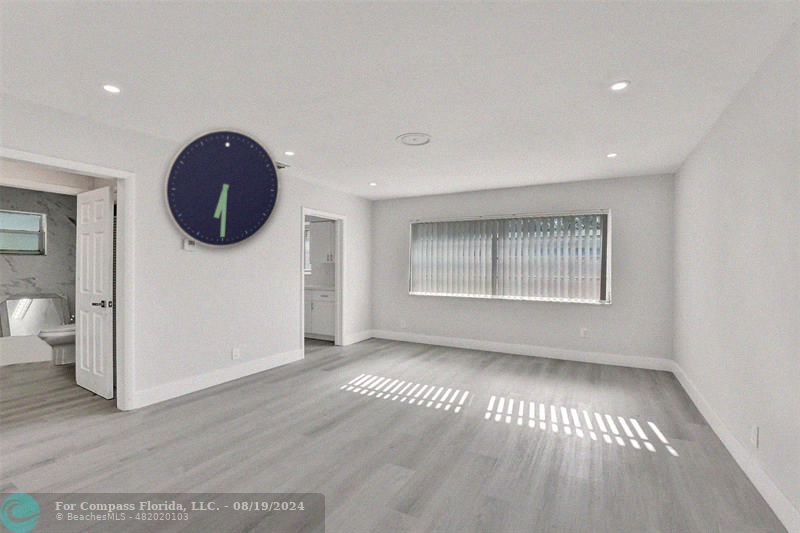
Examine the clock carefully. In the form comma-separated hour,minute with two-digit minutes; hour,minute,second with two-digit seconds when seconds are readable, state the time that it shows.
6,30
